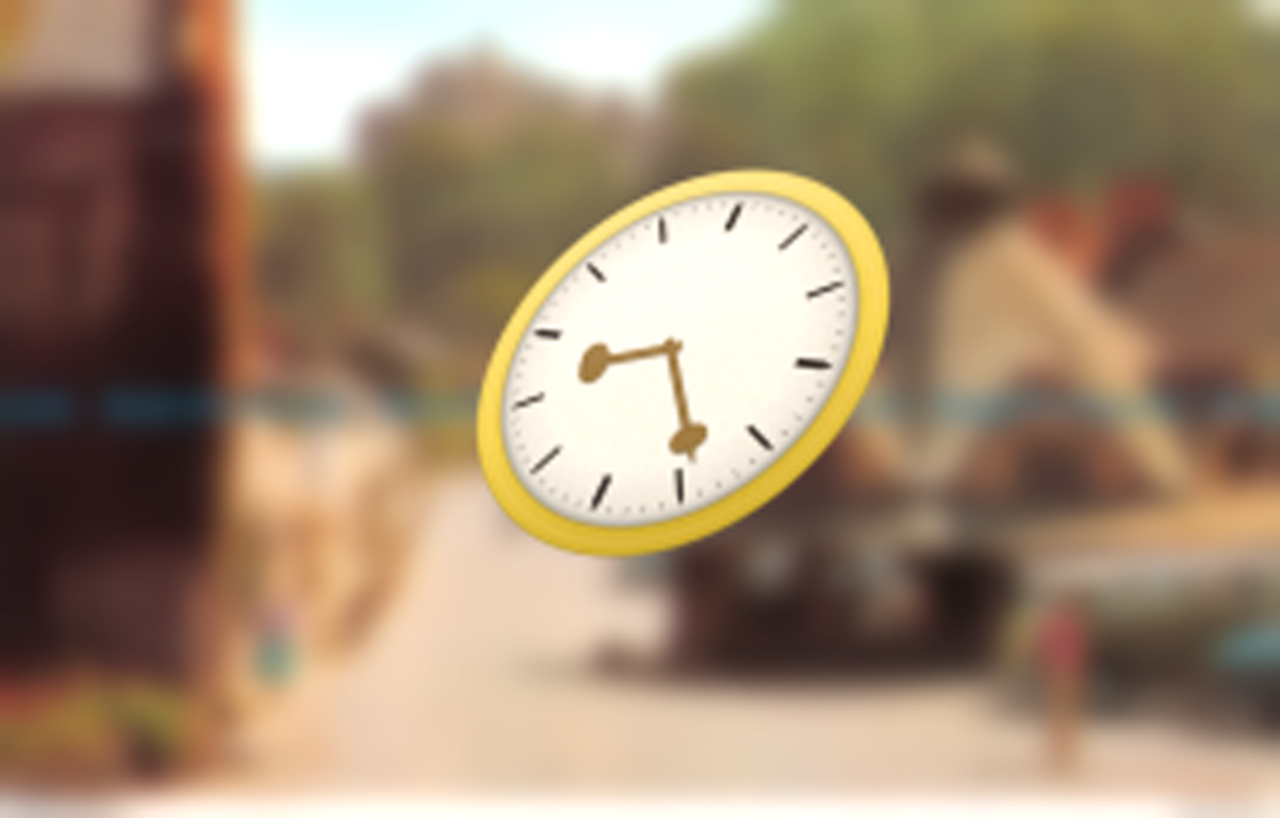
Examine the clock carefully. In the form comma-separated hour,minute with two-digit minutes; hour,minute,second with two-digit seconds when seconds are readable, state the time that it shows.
8,24
